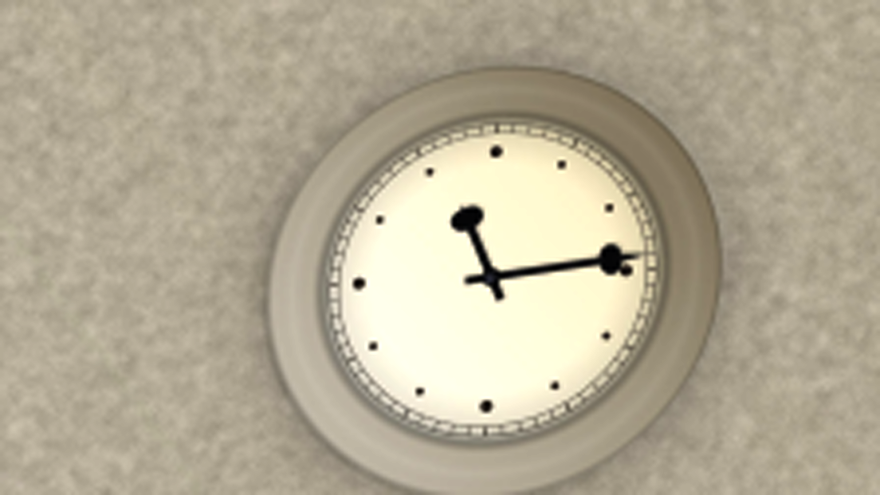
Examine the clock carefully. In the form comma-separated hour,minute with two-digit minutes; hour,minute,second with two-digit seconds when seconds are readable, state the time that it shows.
11,14
